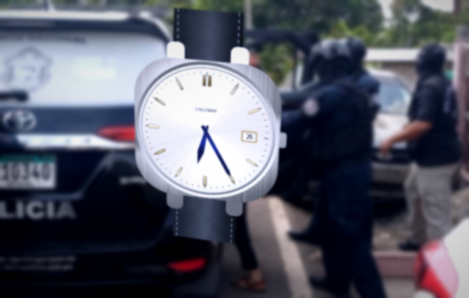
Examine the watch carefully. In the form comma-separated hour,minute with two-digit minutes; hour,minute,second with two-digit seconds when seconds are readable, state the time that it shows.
6,25
